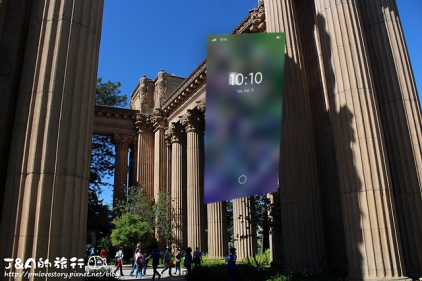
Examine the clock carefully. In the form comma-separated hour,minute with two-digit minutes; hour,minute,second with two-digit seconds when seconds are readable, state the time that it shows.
10,10
